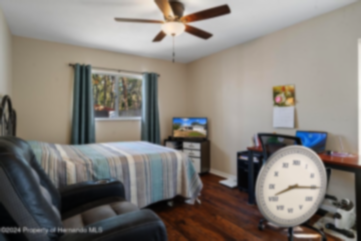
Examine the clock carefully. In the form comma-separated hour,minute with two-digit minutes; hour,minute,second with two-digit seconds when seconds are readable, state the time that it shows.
8,15
